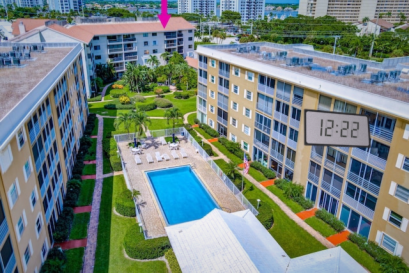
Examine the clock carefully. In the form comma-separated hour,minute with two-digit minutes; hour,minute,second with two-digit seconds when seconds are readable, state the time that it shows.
12,22
